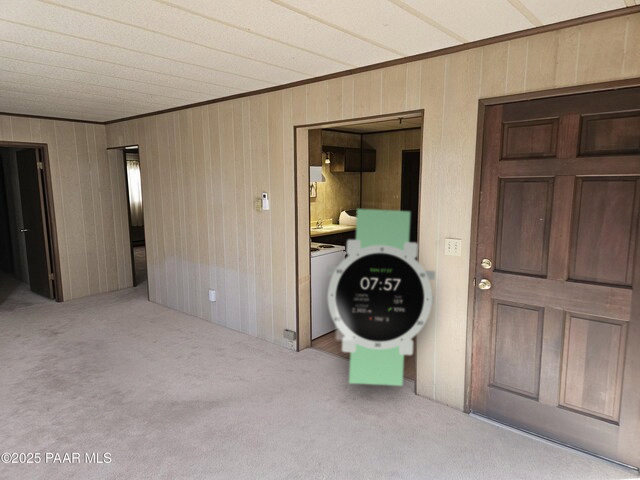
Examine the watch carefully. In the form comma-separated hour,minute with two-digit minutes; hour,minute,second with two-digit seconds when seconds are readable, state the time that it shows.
7,57
